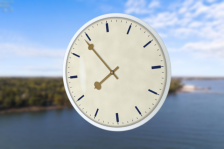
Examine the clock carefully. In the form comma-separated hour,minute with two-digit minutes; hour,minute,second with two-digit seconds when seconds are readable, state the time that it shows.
7,54
